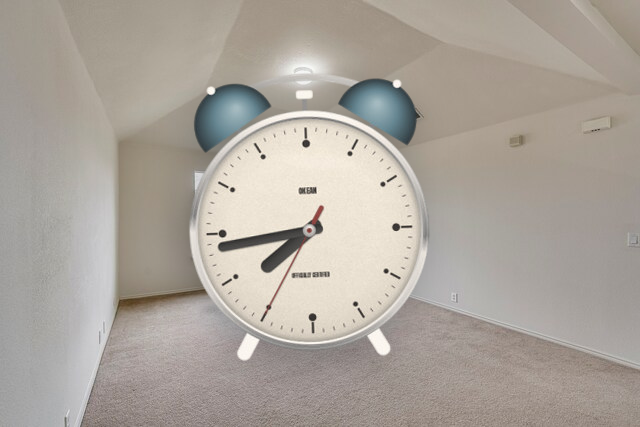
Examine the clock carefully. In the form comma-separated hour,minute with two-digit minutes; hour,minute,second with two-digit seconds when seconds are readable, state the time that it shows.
7,43,35
